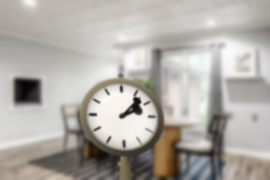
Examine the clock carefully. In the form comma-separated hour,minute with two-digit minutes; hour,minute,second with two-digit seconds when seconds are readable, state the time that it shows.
2,07
